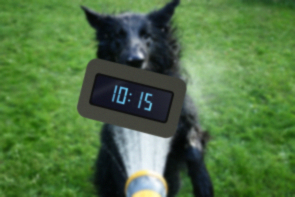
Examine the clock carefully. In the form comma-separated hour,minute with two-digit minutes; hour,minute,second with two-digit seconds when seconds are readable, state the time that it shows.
10,15
